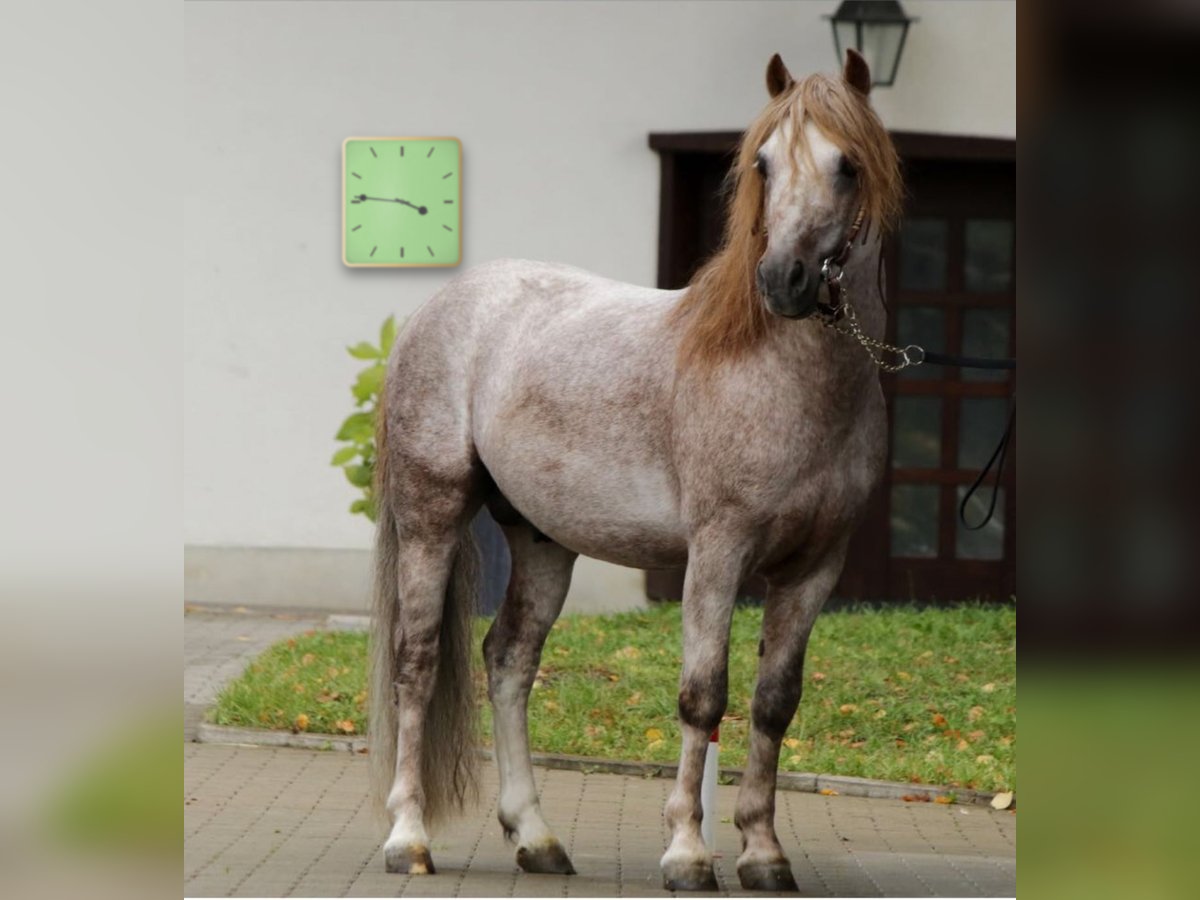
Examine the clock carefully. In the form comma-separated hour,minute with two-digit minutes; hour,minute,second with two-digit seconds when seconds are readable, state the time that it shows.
3,46
